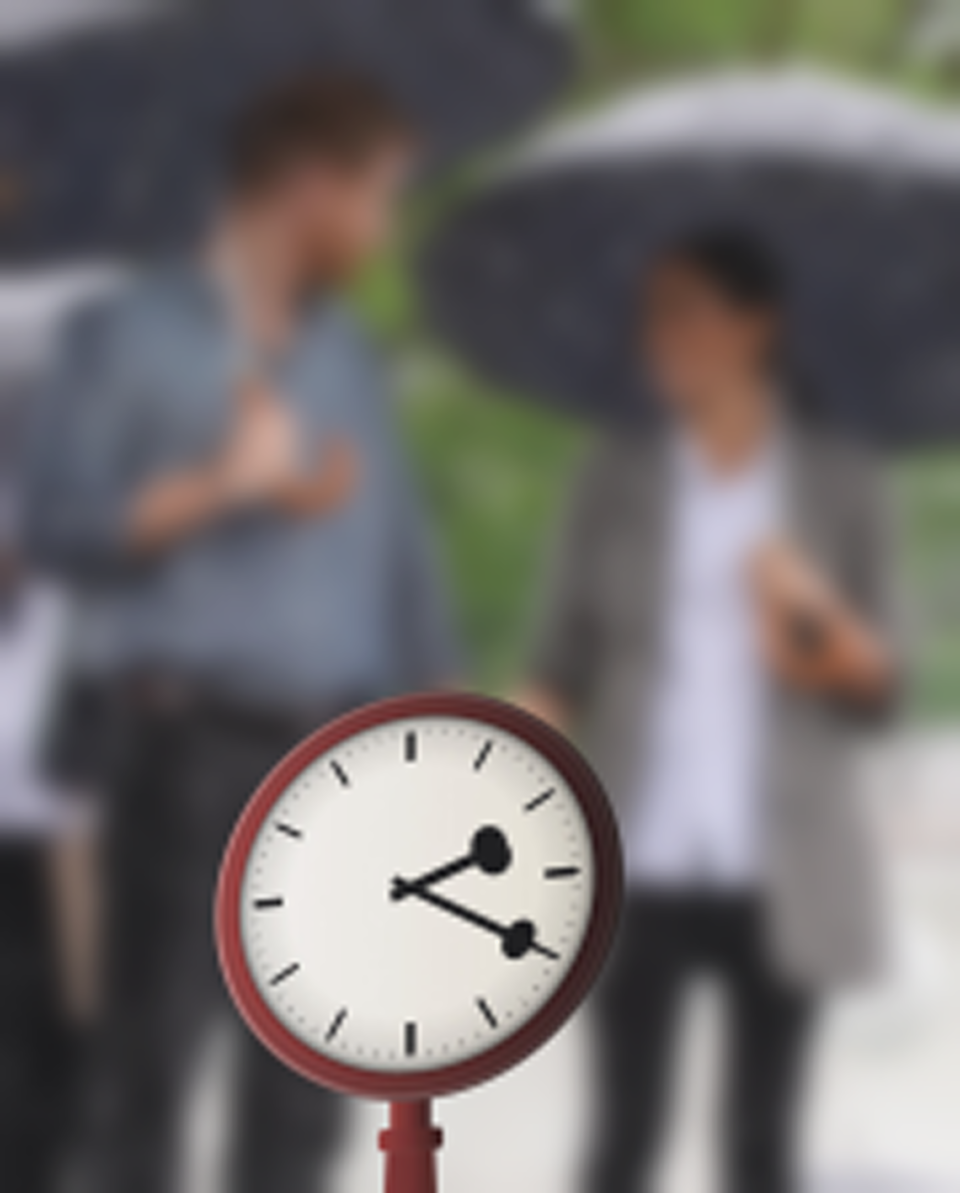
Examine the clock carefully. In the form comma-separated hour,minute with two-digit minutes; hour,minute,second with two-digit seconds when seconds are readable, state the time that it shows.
2,20
